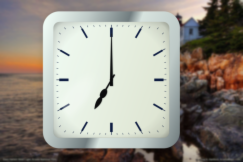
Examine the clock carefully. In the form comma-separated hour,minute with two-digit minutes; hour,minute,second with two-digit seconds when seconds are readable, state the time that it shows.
7,00
